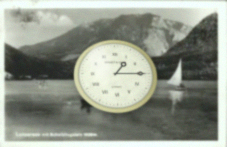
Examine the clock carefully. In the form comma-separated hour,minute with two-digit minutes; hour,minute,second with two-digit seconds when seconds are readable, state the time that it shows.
1,15
